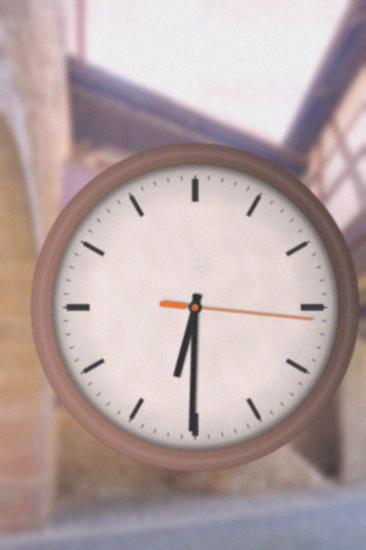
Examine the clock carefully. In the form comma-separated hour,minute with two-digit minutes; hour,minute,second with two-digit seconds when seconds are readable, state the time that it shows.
6,30,16
